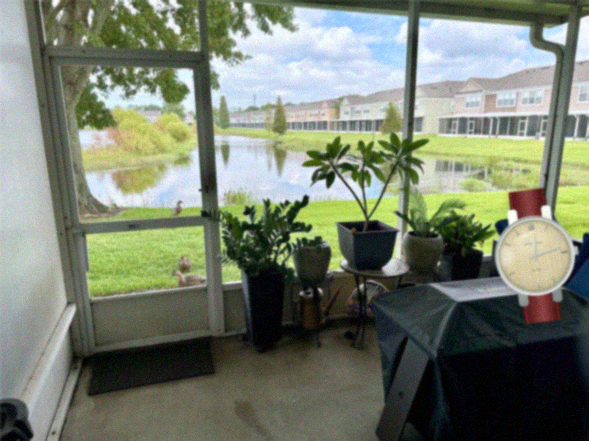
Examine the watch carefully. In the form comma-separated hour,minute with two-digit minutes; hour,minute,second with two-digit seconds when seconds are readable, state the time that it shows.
12,13
